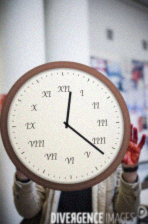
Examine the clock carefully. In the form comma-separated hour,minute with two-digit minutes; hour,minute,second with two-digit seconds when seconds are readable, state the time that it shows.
12,22
